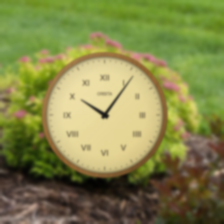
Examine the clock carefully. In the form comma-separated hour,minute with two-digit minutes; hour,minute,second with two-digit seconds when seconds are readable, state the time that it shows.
10,06
